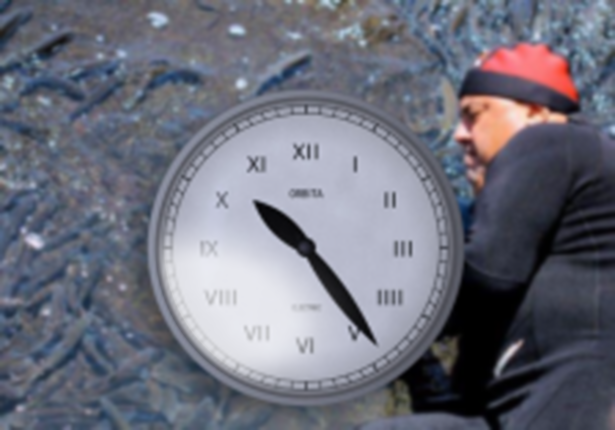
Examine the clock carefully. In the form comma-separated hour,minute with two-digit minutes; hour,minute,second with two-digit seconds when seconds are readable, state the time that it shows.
10,24
